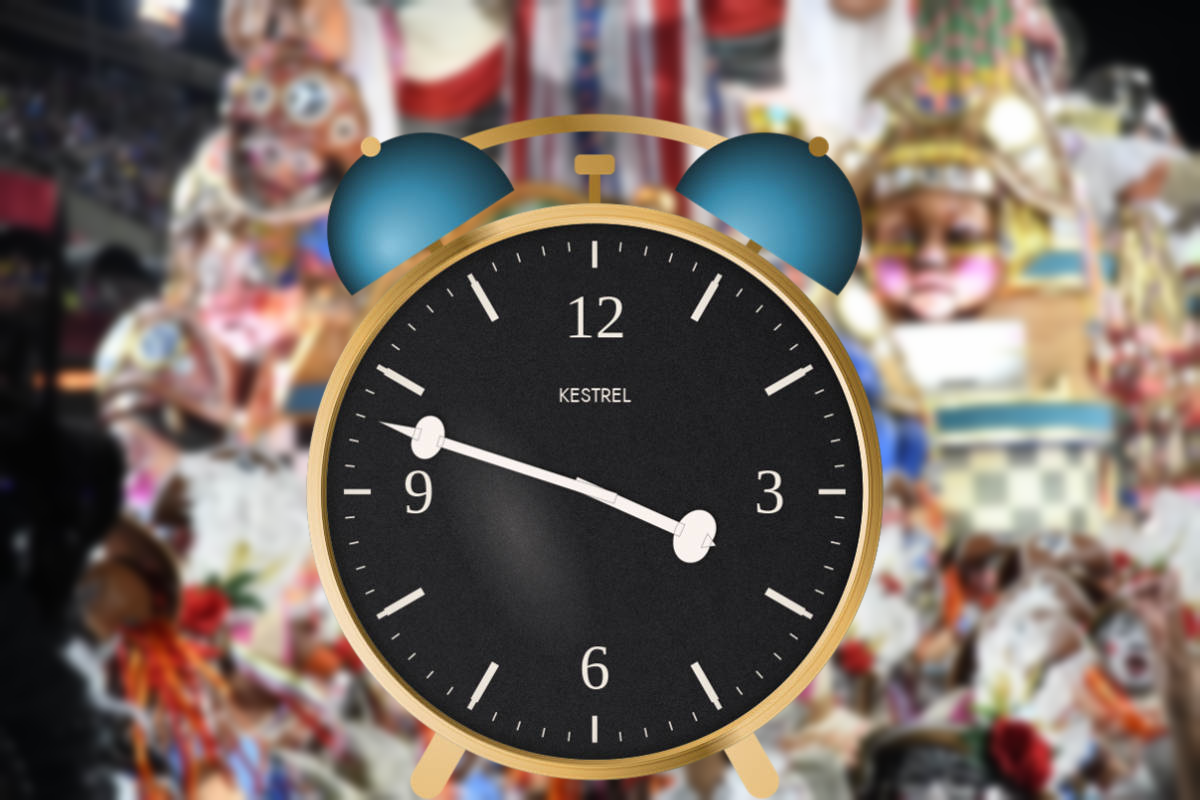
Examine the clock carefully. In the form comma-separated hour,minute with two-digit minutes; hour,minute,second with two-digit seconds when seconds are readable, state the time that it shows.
3,48
